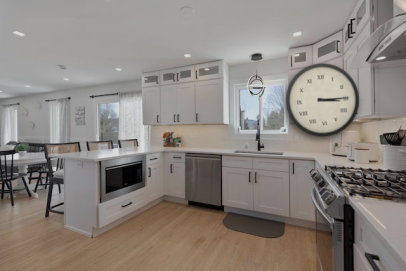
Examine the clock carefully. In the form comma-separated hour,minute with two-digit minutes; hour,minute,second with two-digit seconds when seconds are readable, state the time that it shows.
3,15
